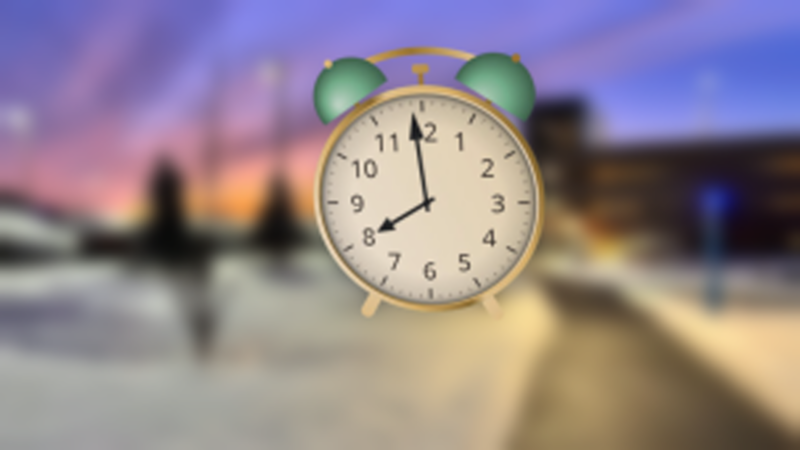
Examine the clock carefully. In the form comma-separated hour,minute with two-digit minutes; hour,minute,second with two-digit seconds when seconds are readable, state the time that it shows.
7,59
